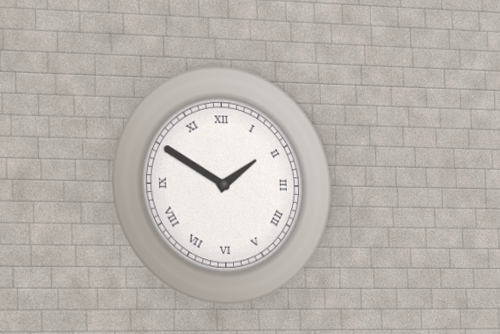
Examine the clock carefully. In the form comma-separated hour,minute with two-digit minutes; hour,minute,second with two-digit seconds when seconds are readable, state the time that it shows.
1,50
